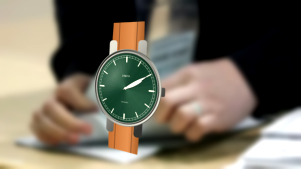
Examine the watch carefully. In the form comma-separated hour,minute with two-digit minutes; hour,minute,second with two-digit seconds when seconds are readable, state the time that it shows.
2,10
